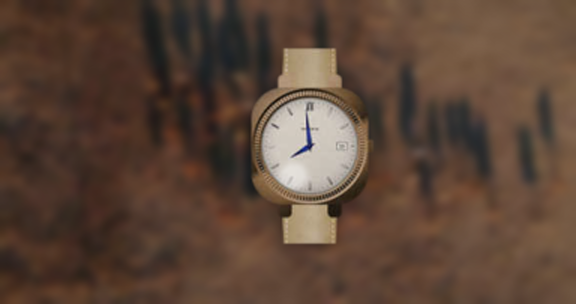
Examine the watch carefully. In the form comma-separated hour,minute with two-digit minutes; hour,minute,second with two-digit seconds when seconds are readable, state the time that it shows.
7,59
